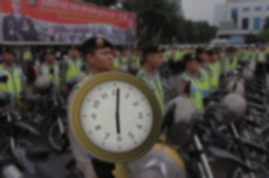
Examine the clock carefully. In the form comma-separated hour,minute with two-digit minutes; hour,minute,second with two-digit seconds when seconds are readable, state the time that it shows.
6,01
